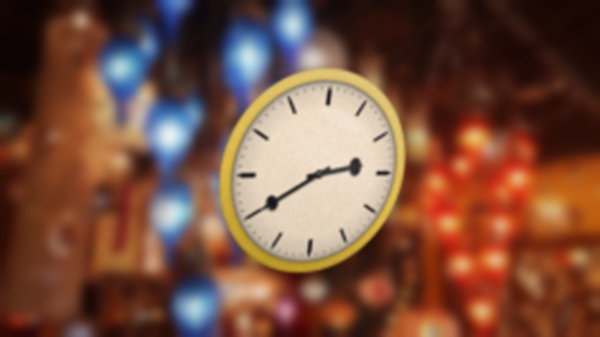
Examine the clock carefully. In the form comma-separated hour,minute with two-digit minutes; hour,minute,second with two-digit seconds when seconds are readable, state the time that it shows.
2,40
